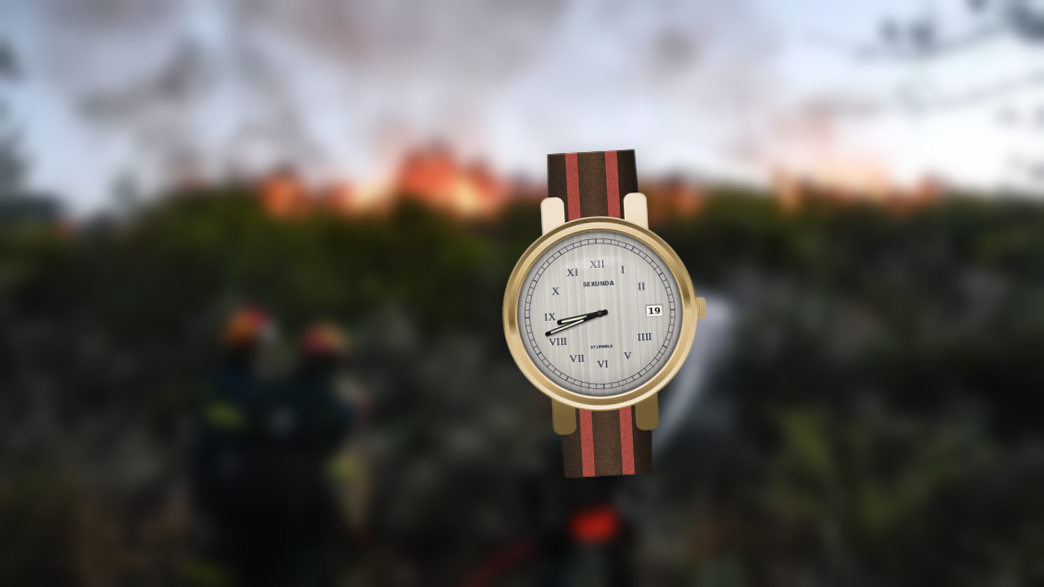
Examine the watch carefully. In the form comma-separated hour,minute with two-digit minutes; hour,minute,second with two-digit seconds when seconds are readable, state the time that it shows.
8,42
